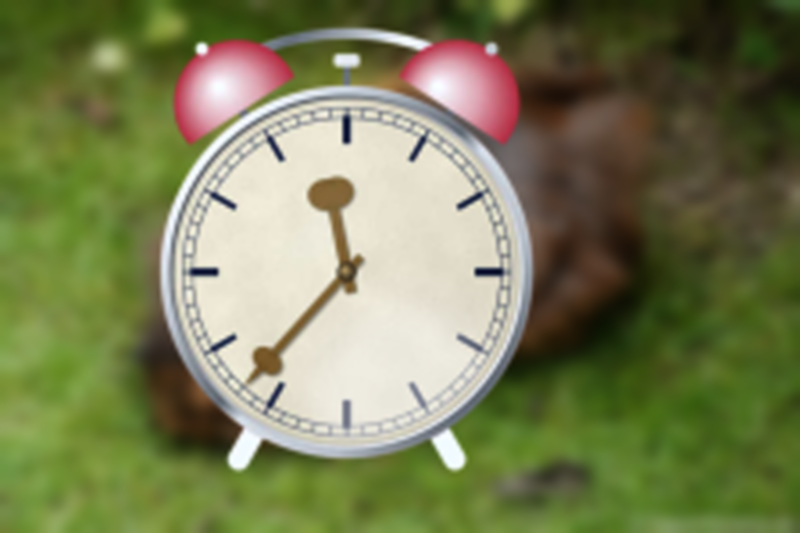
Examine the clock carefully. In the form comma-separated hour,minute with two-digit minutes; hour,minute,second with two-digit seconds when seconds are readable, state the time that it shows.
11,37
